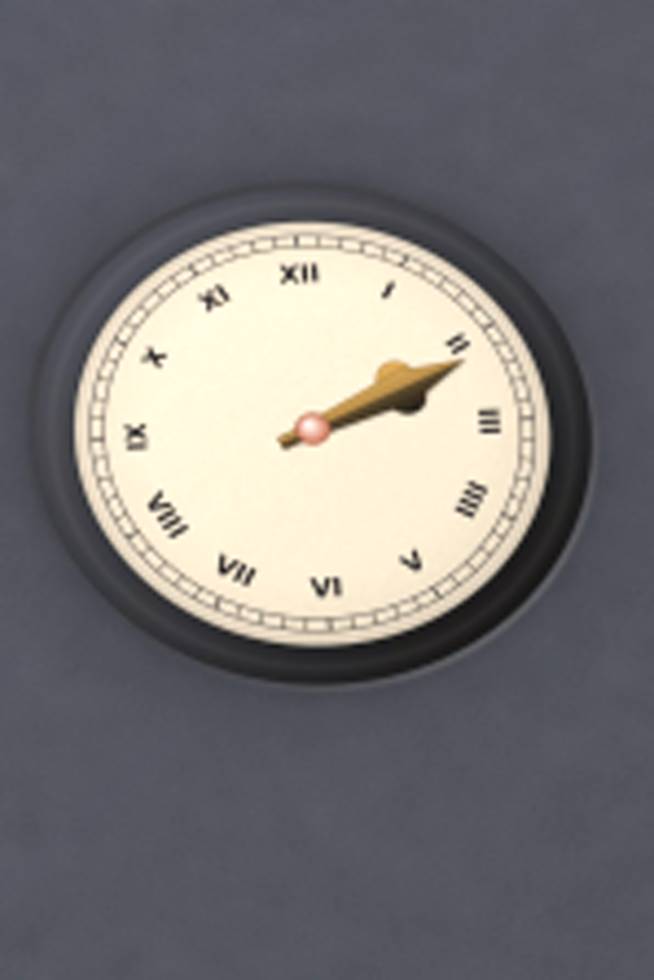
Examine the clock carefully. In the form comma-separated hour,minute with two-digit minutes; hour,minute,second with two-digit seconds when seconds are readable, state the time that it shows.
2,11
